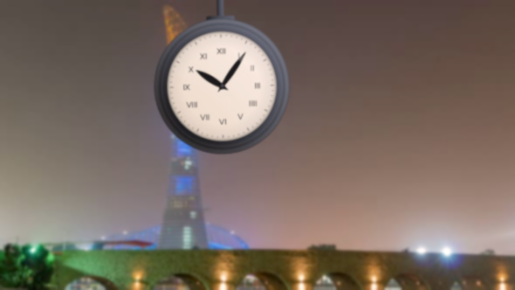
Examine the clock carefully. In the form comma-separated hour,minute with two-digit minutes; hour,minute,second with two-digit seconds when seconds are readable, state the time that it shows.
10,06
